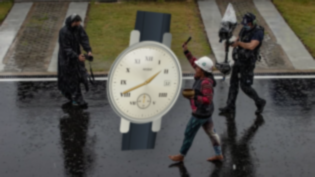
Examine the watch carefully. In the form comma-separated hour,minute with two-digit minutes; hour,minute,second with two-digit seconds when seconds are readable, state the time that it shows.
1,41
